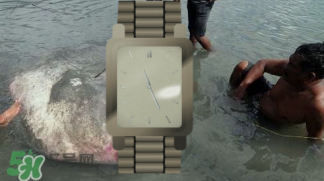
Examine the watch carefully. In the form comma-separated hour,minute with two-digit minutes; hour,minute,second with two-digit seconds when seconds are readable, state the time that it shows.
11,26
